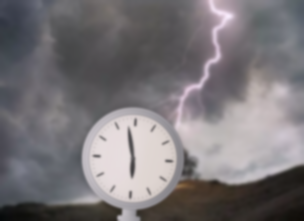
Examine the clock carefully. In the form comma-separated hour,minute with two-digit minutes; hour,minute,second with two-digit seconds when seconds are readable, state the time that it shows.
5,58
